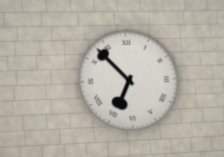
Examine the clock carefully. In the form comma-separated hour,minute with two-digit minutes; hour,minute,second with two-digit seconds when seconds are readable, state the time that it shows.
6,53
